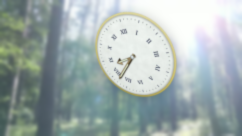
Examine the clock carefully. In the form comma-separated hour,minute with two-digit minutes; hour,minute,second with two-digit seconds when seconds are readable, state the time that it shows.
8,38
